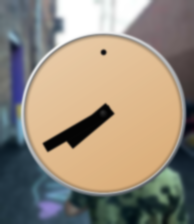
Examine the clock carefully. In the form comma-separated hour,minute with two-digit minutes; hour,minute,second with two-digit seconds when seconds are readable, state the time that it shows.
7,40
